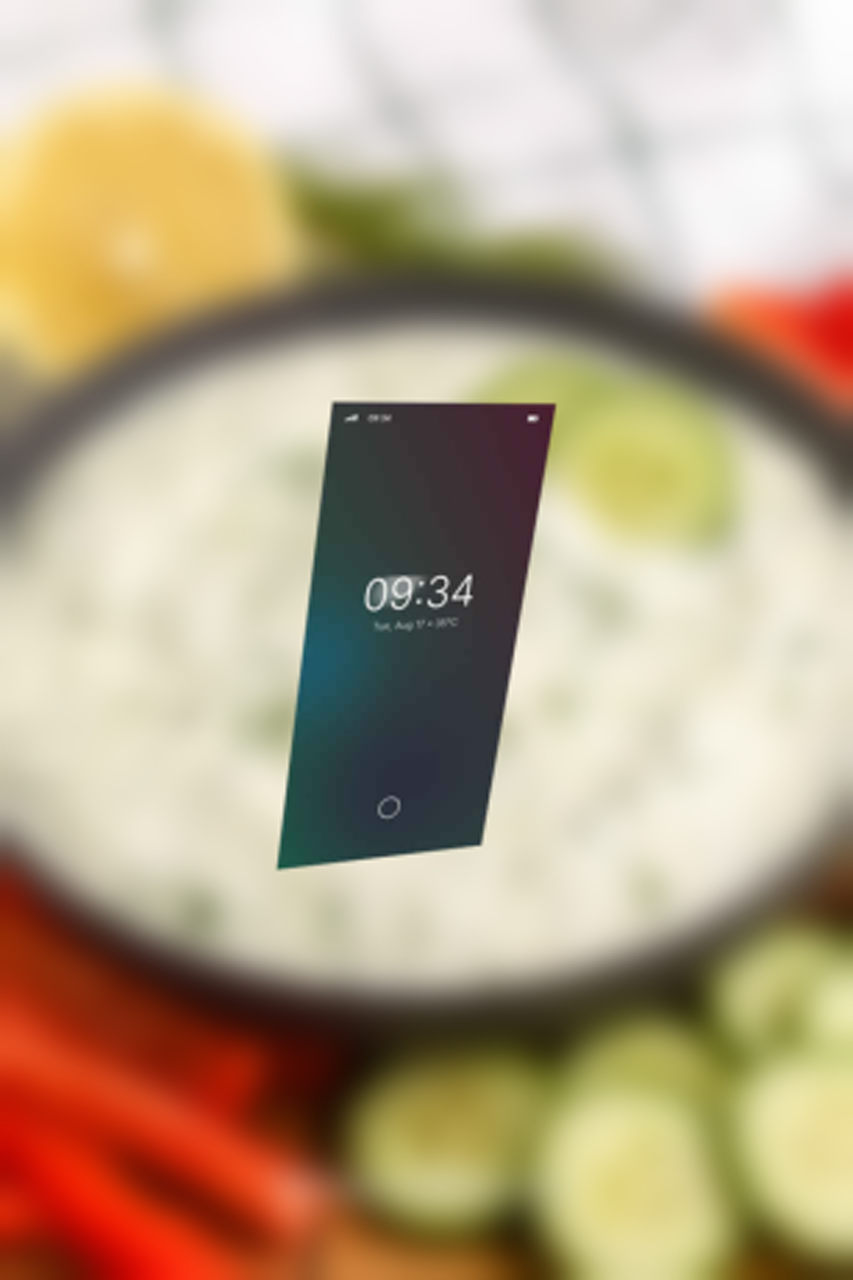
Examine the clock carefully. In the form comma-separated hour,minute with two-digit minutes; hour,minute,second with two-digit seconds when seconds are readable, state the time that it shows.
9,34
